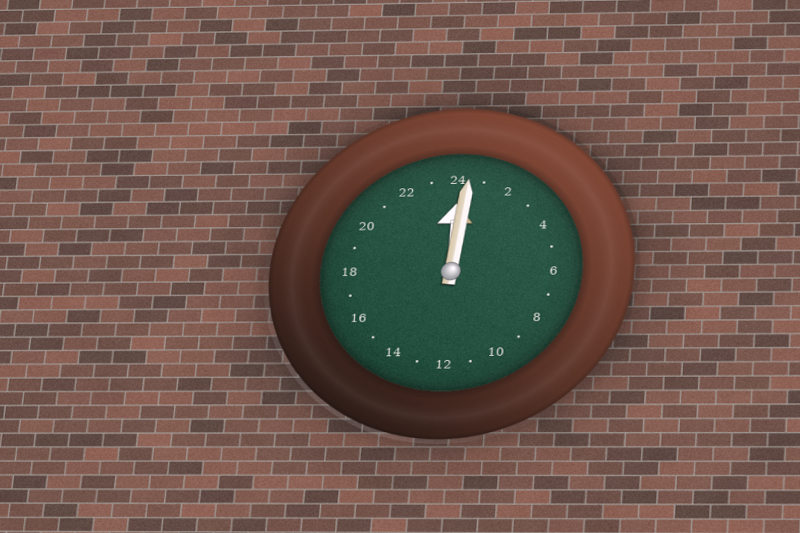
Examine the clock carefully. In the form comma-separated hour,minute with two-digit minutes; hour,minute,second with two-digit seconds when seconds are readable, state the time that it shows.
0,01
